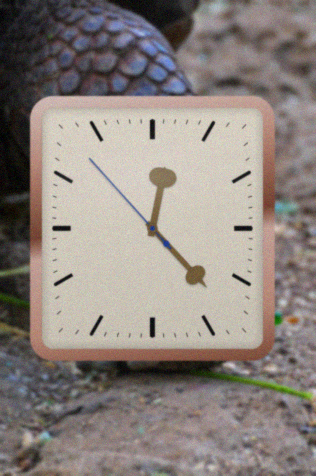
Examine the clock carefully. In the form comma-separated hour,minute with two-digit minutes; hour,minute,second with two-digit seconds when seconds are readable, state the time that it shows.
12,22,53
